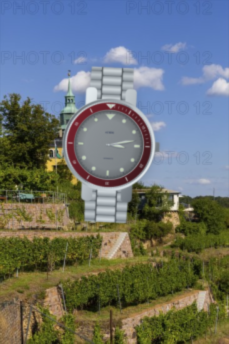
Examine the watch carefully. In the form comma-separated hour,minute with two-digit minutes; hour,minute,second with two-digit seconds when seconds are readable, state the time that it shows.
3,13
